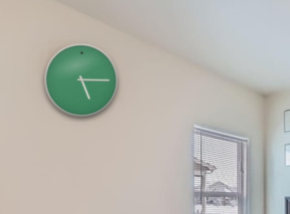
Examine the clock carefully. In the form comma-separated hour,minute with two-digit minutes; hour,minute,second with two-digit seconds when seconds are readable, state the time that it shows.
5,15
